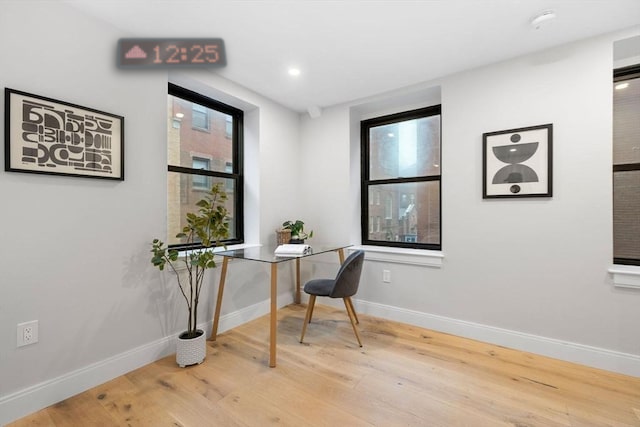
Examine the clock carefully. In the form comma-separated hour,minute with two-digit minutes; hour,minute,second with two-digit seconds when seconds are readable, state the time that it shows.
12,25
